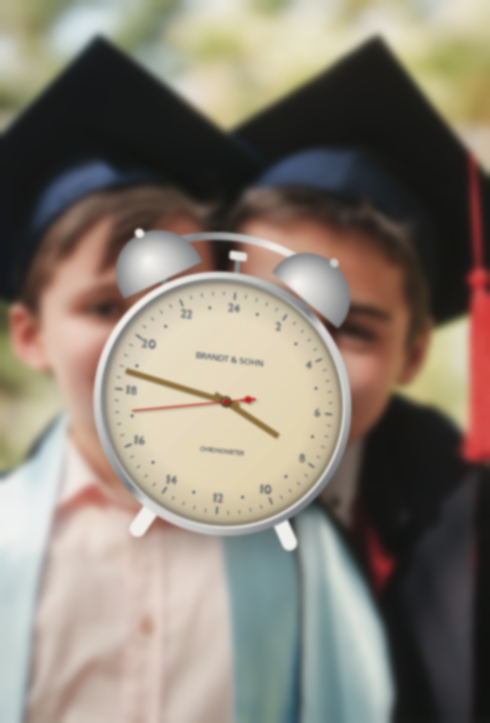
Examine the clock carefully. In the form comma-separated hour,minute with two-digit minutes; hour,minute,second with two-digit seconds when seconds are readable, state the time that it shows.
7,46,43
